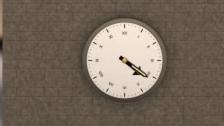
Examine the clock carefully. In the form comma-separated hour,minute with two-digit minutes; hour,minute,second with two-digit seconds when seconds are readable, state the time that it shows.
4,21
